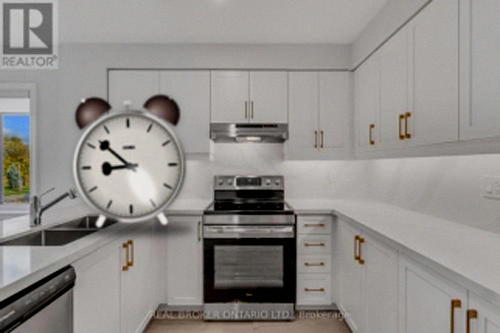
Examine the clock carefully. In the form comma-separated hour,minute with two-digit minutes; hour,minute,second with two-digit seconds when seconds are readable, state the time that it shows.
8,52
